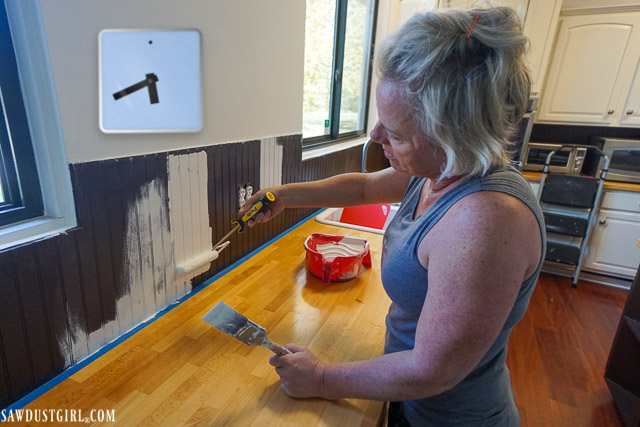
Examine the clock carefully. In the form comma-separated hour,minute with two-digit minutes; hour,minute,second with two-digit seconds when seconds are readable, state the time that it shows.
5,41
